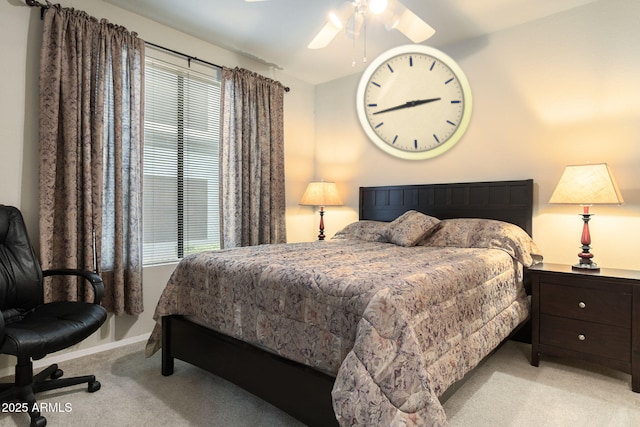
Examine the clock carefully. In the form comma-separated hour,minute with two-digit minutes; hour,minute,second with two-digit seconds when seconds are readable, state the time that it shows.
2,43
